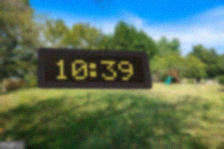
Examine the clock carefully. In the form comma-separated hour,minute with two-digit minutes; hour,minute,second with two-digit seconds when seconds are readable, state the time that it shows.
10,39
